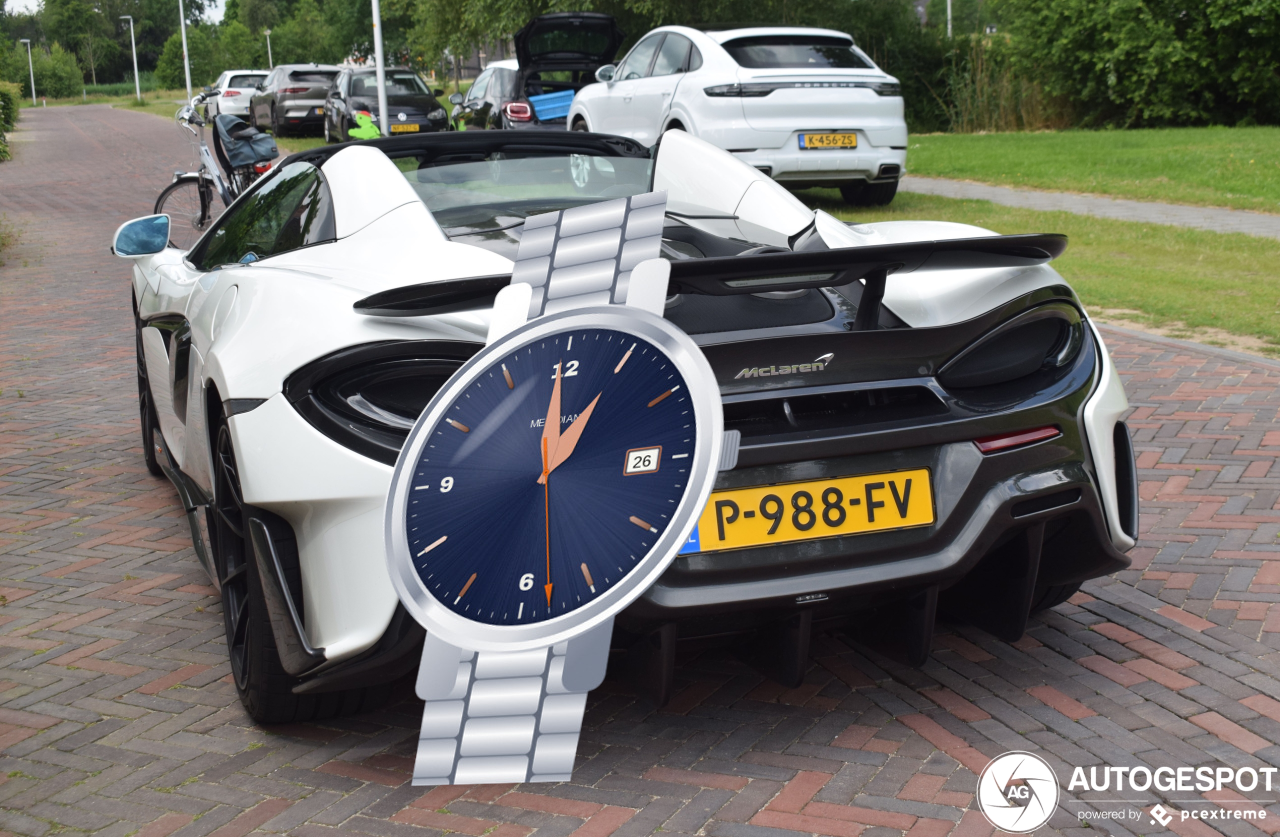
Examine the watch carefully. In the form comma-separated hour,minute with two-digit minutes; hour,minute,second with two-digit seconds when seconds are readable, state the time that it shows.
12,59,28
